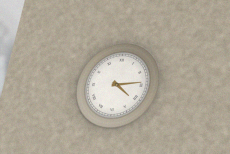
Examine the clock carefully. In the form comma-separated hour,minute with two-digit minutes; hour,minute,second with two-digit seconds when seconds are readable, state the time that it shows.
4,14
